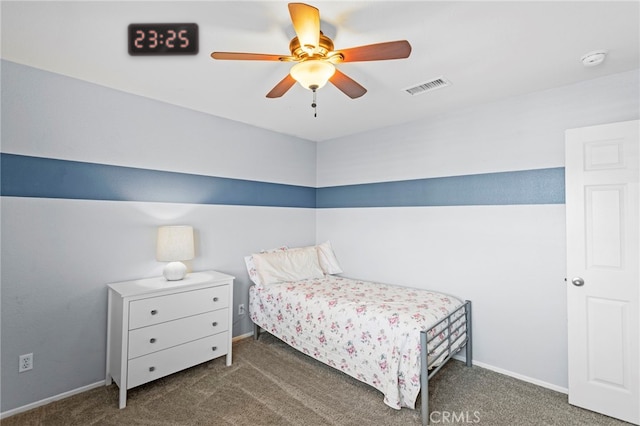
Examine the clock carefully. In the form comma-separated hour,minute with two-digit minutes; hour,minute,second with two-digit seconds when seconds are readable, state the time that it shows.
23,25
